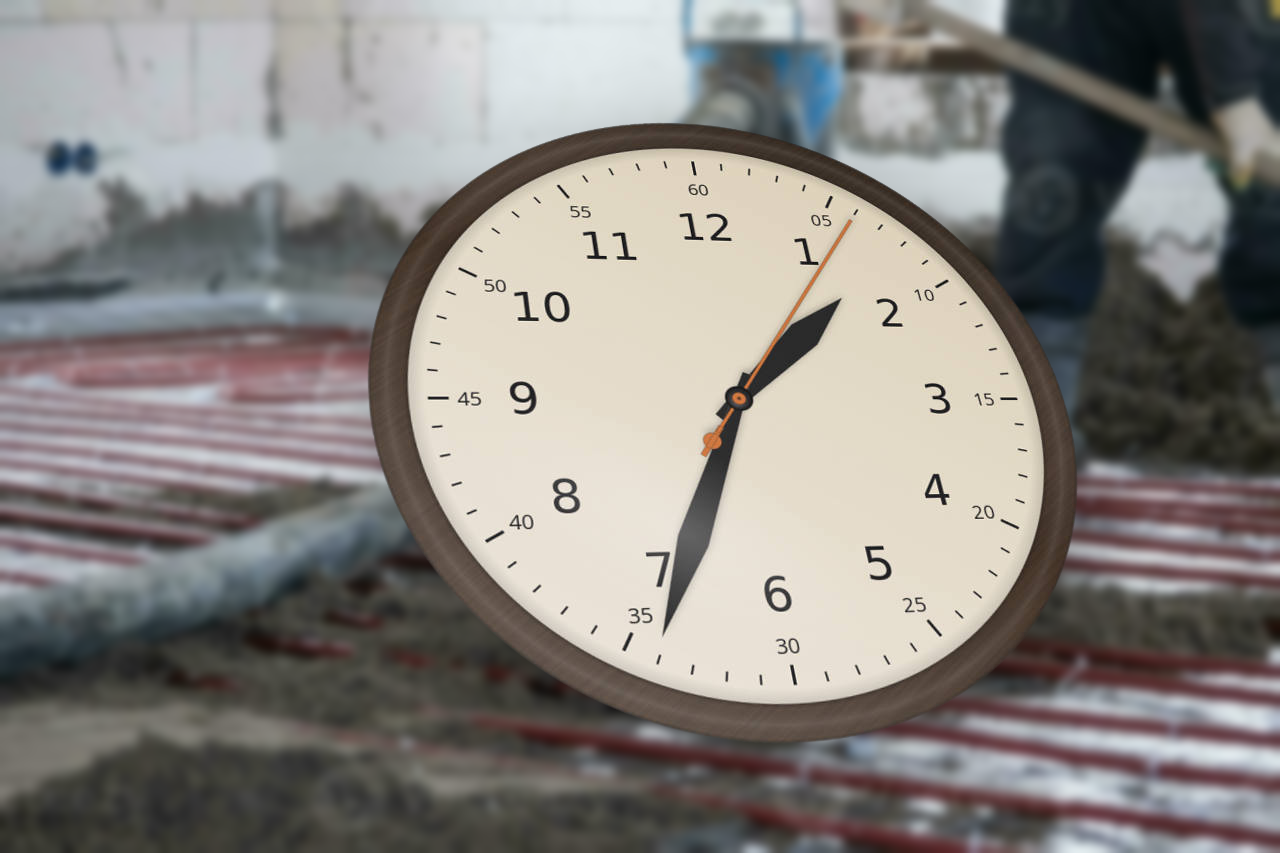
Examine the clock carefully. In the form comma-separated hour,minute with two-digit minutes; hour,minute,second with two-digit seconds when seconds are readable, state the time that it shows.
1,34,06
